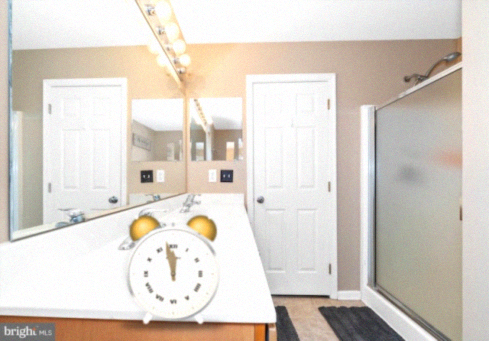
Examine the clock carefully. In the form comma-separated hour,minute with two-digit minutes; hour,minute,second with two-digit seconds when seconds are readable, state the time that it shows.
11,58
